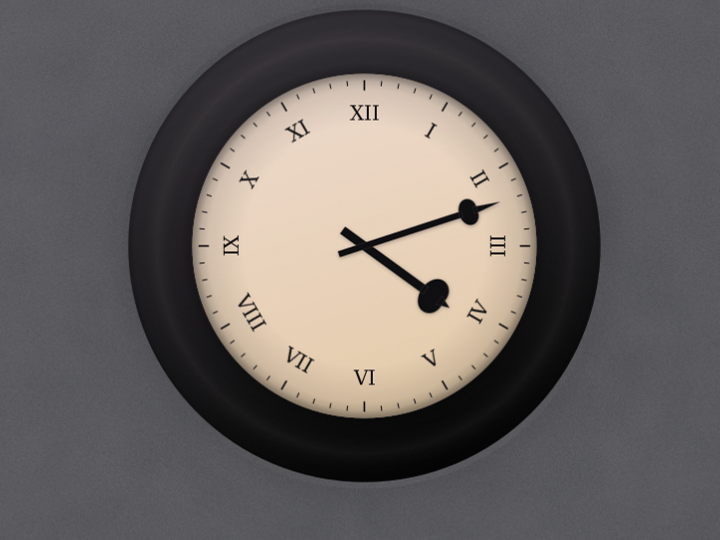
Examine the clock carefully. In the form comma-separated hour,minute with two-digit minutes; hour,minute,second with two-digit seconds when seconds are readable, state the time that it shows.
4,12
